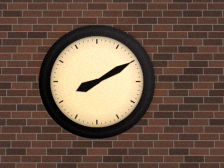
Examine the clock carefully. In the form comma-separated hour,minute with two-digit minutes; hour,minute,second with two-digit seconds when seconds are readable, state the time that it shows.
8,10
